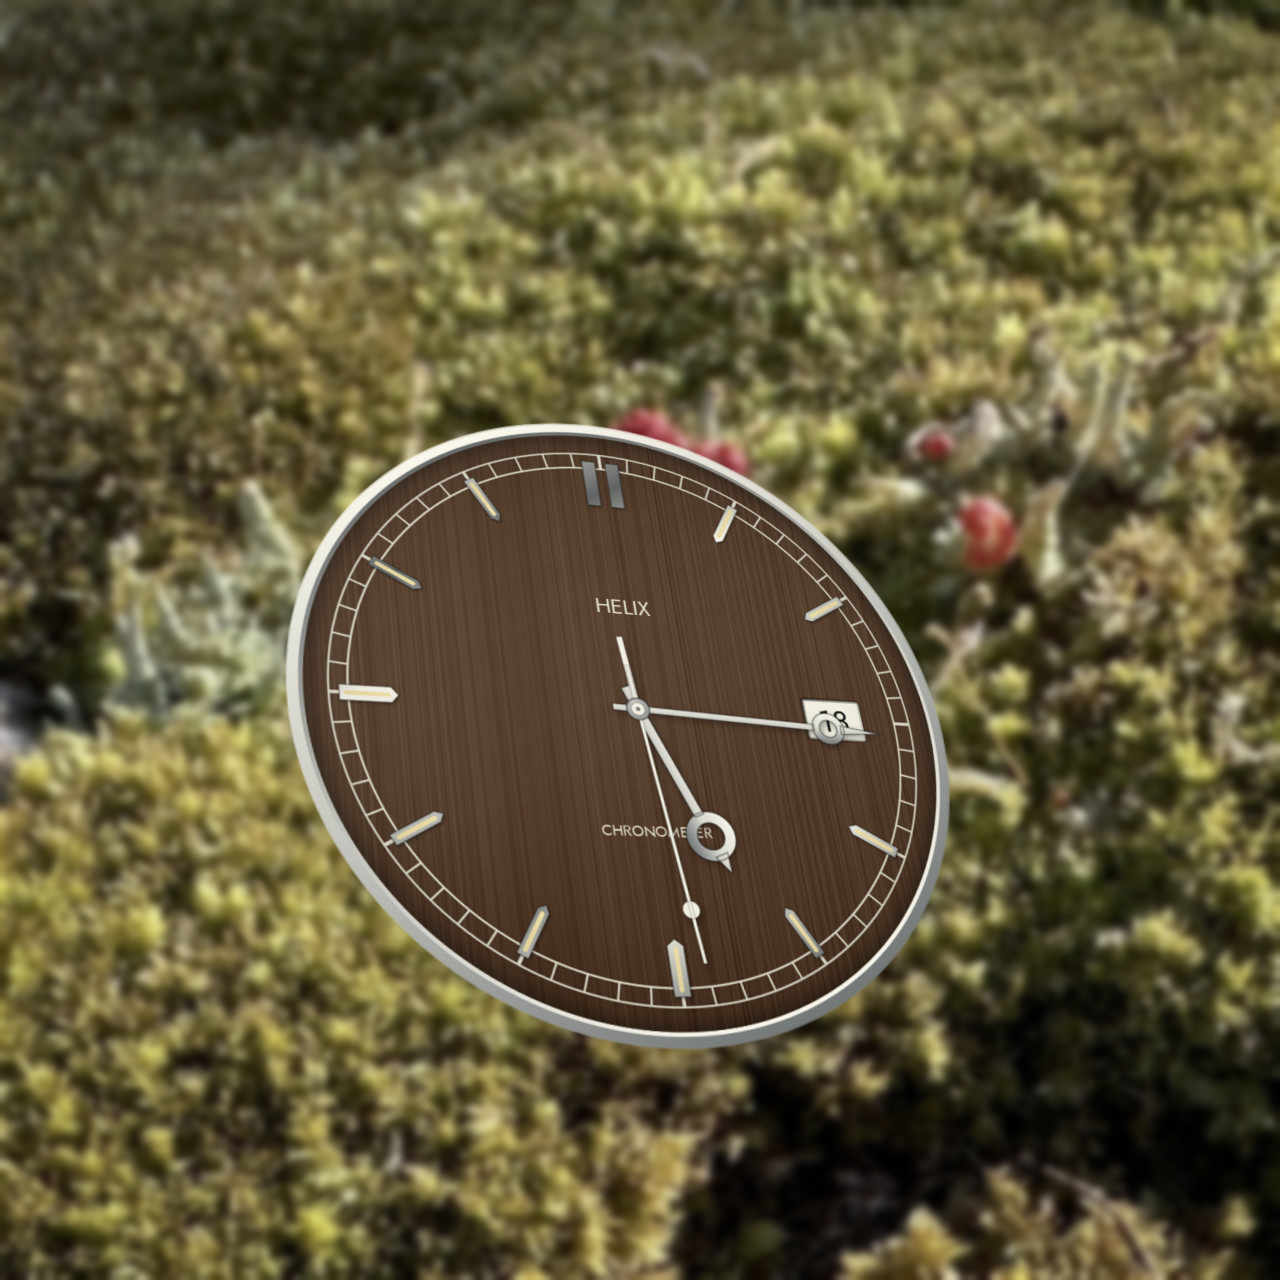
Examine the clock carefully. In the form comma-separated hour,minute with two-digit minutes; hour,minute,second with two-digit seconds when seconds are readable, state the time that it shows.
5,15,29
